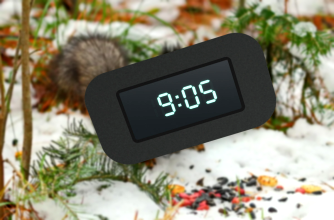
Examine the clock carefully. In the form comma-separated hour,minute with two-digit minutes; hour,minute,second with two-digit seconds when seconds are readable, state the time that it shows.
9,05
